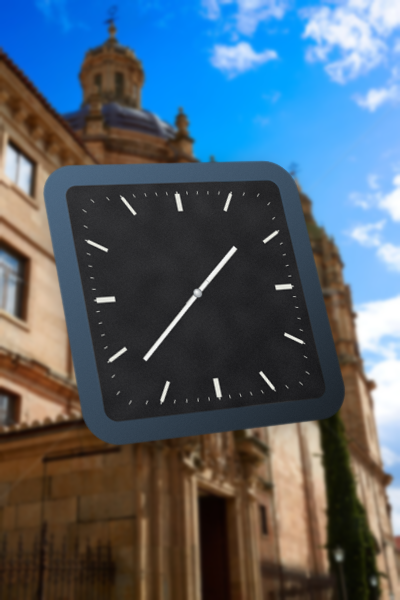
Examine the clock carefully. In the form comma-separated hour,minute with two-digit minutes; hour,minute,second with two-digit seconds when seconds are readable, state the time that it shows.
1,38
